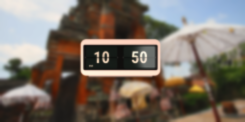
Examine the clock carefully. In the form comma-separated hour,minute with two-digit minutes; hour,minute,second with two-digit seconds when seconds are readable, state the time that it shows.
10,50
